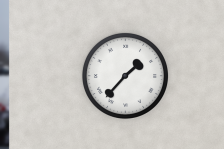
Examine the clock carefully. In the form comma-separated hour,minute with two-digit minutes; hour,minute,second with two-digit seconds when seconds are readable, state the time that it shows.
1,37
